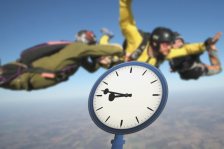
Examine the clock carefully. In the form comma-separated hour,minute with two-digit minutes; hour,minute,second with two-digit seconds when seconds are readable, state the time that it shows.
8,47
